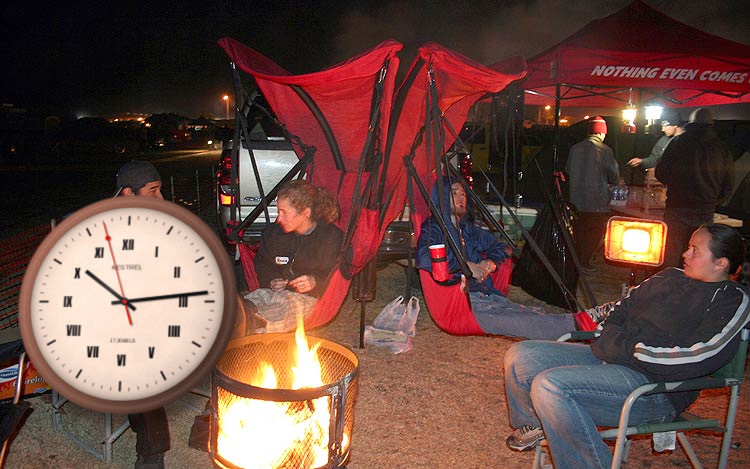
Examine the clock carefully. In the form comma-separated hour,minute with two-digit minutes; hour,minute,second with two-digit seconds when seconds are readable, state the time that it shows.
10,13,57
